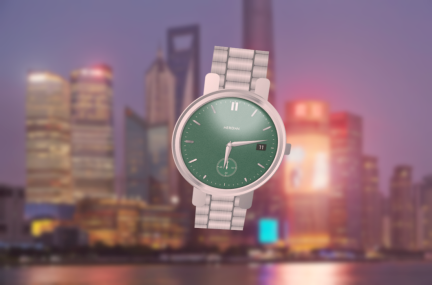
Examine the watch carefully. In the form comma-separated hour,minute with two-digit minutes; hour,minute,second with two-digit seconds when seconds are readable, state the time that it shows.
6,13
